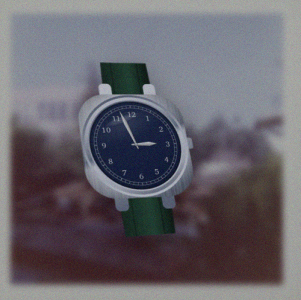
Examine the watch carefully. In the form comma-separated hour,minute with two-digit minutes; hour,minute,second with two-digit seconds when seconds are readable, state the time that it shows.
2,57
